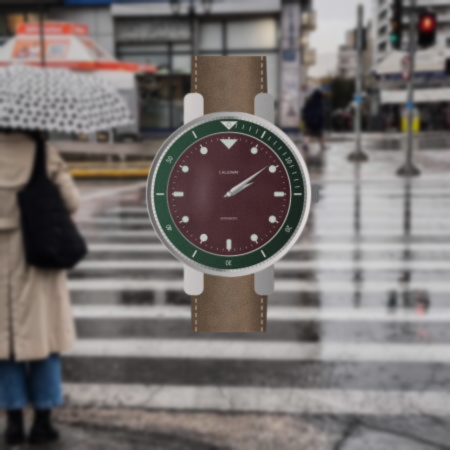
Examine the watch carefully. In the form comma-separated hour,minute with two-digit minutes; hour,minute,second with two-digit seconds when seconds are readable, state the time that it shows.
2,09
